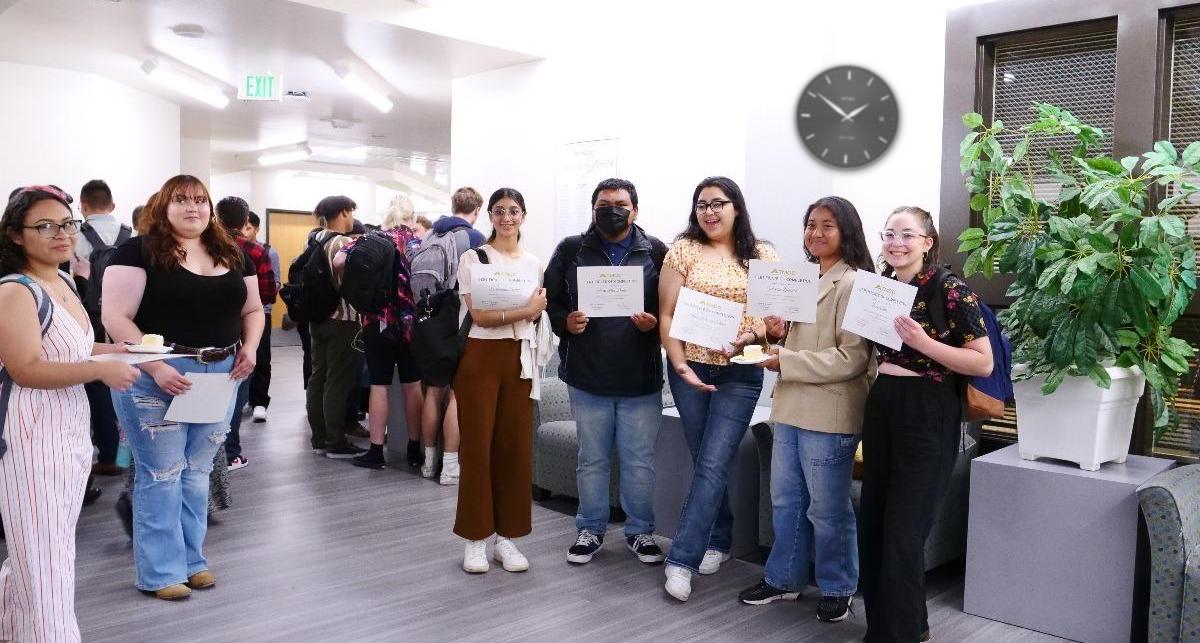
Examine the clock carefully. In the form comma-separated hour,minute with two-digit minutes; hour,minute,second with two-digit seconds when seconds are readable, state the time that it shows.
1,51
